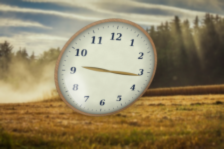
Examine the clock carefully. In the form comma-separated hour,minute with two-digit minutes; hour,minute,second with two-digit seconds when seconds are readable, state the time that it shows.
9,16
